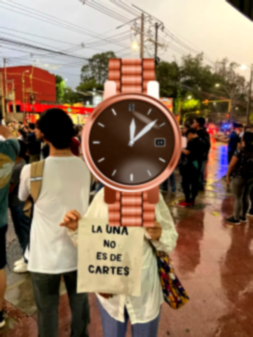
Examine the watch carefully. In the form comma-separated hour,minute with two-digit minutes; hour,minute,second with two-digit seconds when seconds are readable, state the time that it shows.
12,08
